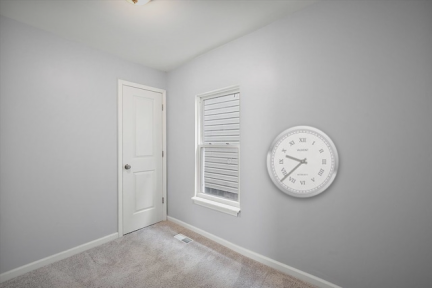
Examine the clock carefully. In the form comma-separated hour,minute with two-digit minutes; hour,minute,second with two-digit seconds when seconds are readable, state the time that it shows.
9,38
